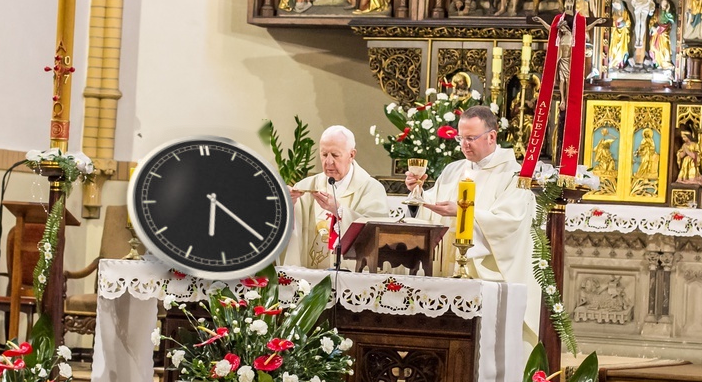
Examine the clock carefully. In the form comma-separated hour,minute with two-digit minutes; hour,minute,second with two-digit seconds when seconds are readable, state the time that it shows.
6,23
